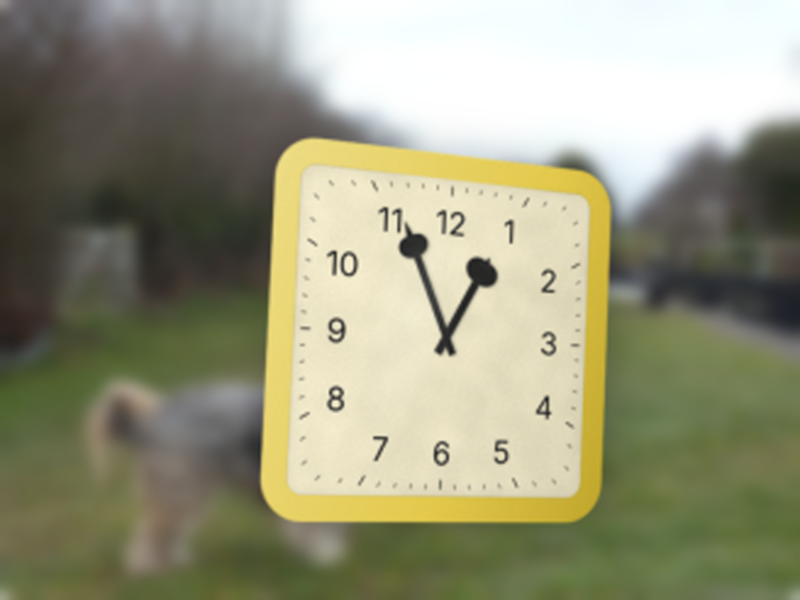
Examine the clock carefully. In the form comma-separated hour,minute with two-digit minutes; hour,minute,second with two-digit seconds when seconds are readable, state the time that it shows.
12,56
